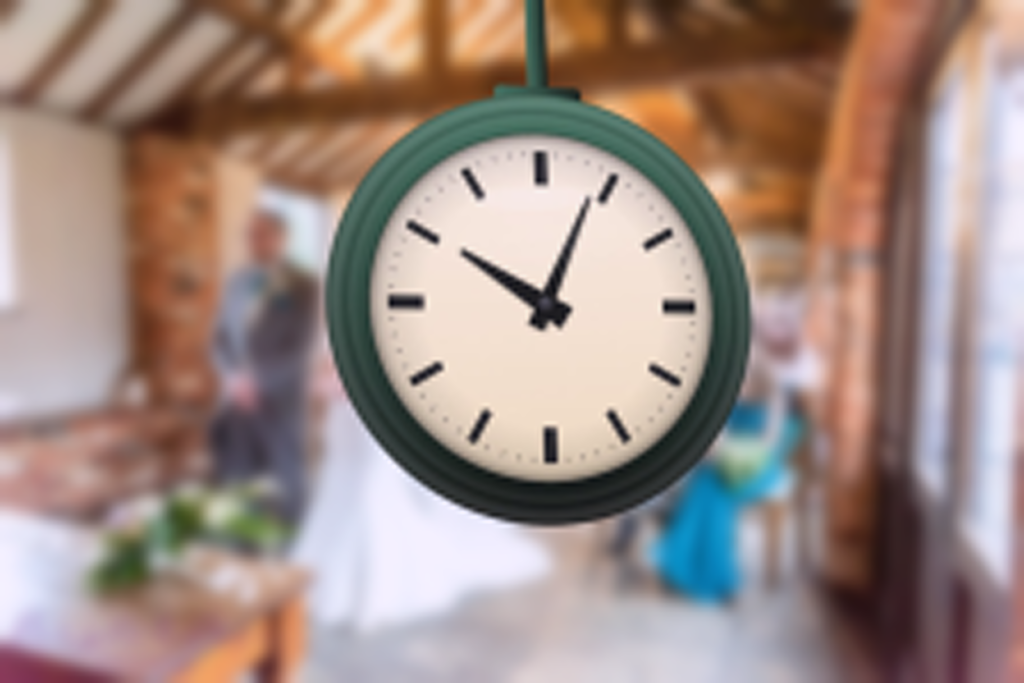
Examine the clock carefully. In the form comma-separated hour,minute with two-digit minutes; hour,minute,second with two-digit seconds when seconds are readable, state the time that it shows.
10,04
